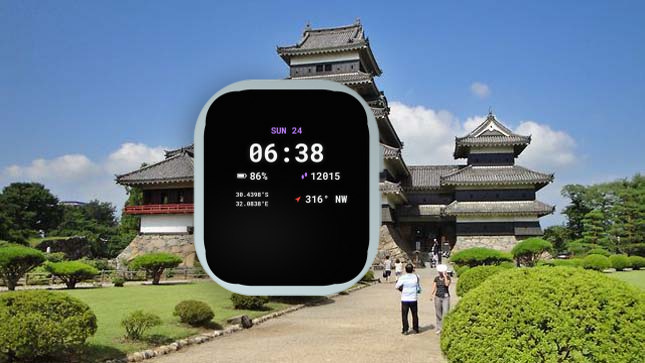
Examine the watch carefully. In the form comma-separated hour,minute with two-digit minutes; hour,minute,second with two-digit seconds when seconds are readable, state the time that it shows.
6,38
